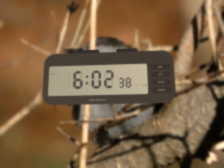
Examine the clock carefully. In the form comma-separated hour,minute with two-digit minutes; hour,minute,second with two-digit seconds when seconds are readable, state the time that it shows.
6,02,38
